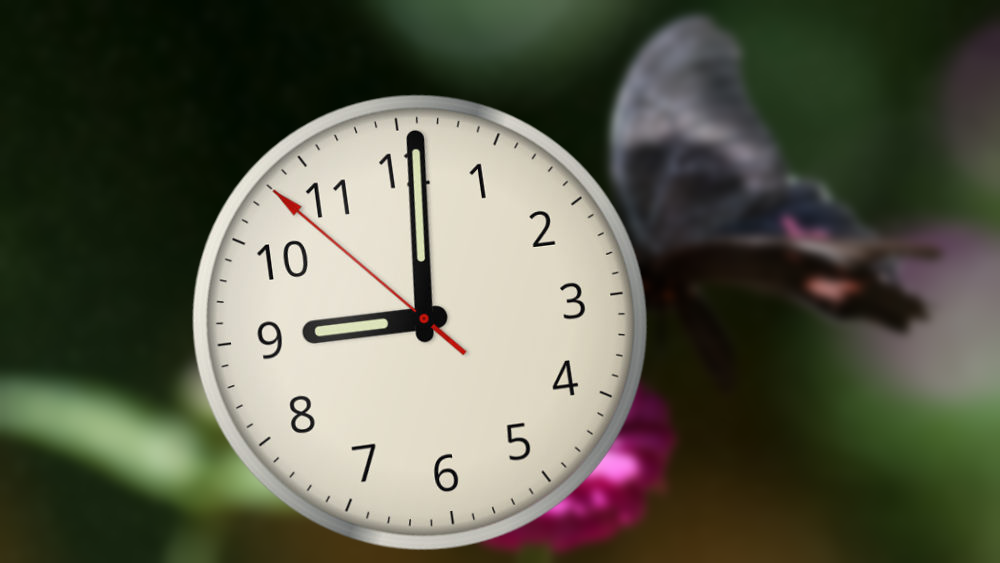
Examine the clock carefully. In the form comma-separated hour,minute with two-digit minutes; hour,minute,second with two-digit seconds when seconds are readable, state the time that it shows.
9,00,53
